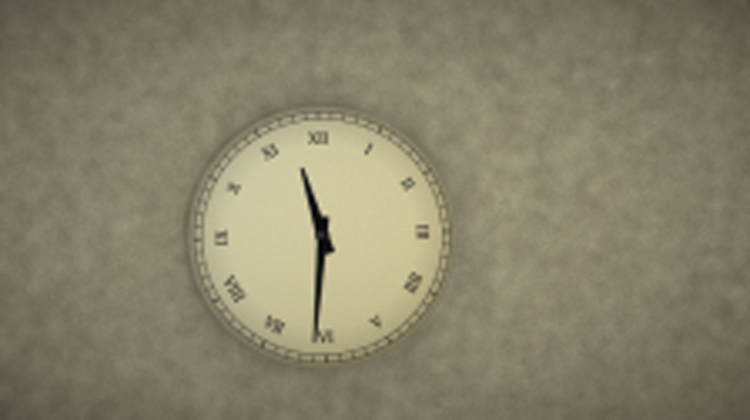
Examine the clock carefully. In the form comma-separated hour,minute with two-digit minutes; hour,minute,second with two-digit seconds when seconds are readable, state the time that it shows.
11,31
